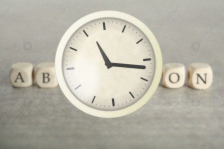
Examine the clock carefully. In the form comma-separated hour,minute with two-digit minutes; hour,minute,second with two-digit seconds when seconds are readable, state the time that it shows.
11,17
